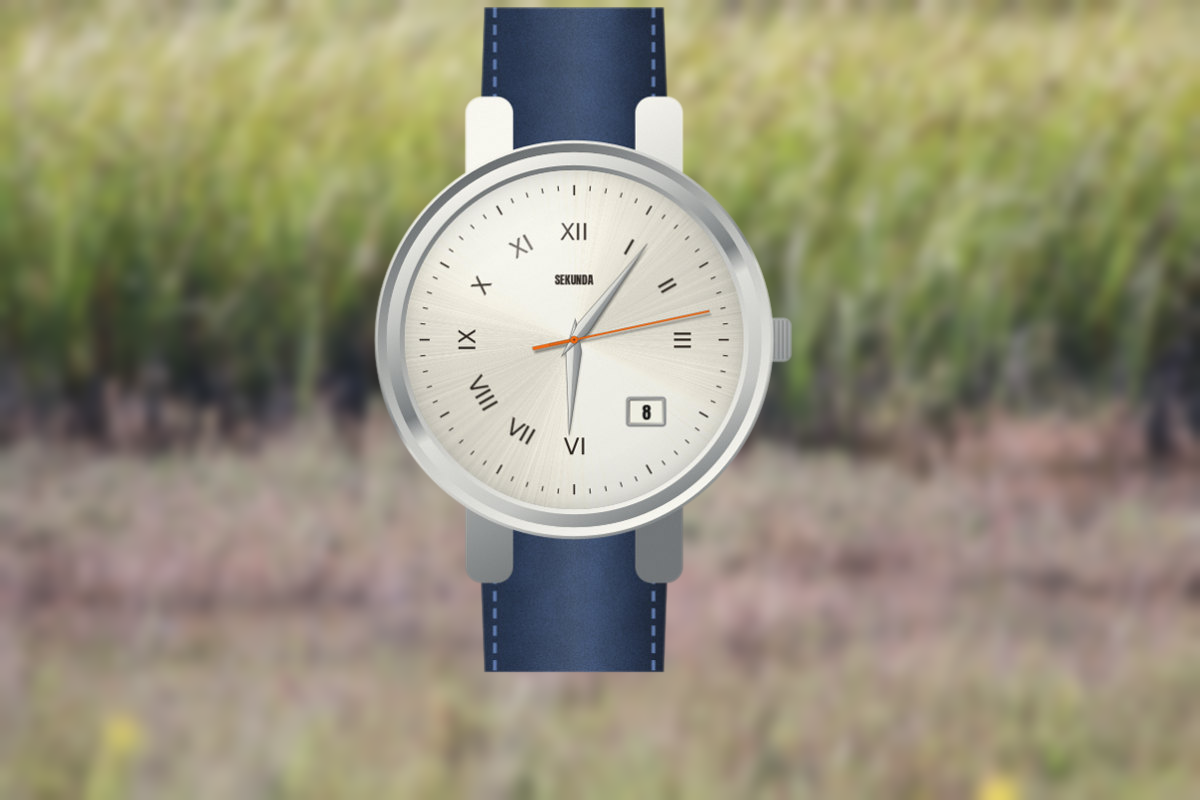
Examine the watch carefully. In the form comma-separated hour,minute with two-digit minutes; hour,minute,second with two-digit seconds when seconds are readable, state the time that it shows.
6,06,13
